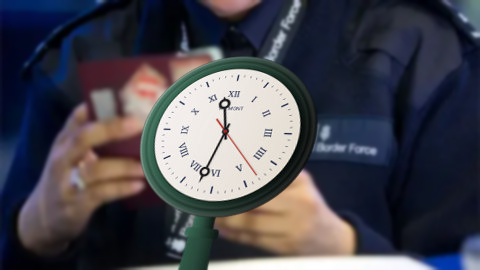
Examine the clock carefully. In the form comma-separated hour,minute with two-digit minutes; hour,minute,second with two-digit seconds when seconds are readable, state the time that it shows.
11,32,23
